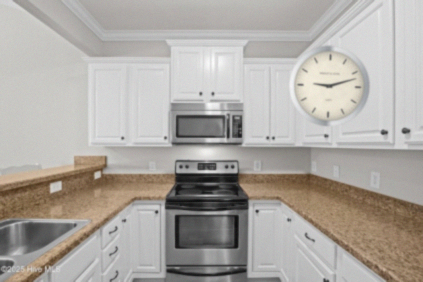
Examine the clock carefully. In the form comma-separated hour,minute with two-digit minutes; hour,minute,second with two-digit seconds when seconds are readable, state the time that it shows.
9,12
